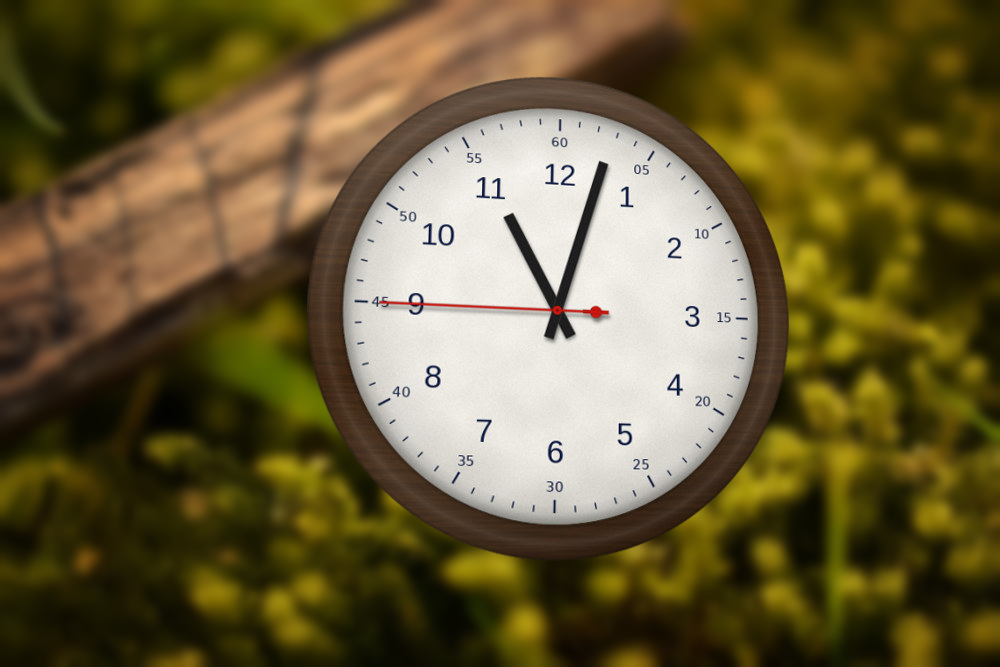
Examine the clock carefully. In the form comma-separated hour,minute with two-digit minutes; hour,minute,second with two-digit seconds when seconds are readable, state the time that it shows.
11,02,45
